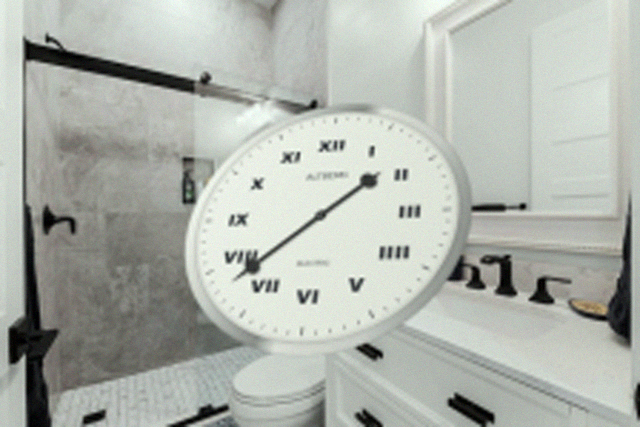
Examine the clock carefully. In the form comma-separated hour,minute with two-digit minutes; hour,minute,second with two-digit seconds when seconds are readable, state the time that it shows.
1,38
